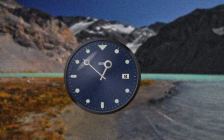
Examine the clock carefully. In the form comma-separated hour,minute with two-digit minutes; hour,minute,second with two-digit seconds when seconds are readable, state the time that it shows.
12,52
